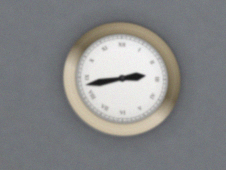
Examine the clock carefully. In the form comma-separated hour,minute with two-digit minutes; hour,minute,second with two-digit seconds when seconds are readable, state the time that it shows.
2,43
